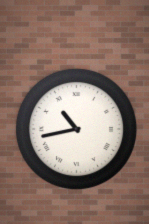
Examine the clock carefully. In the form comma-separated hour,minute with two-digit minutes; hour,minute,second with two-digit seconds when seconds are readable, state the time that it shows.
10,43
